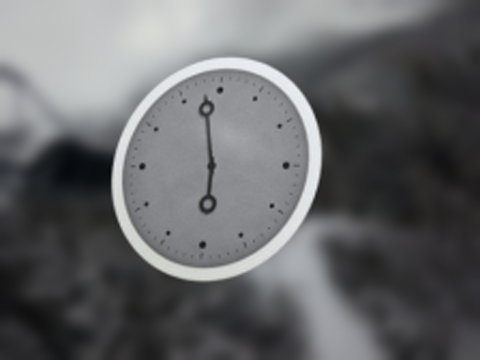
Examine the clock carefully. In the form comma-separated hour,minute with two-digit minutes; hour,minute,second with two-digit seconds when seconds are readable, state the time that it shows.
5,58
